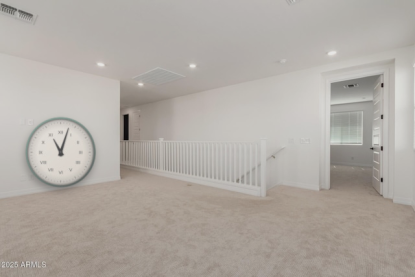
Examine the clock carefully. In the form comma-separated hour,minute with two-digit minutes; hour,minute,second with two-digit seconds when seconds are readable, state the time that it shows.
11,03
